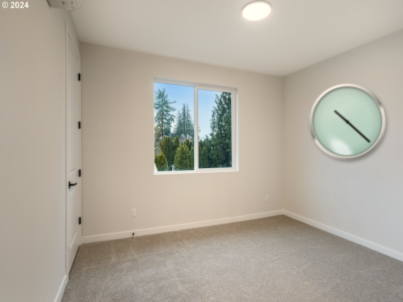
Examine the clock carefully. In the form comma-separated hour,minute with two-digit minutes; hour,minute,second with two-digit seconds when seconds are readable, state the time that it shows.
10,22
